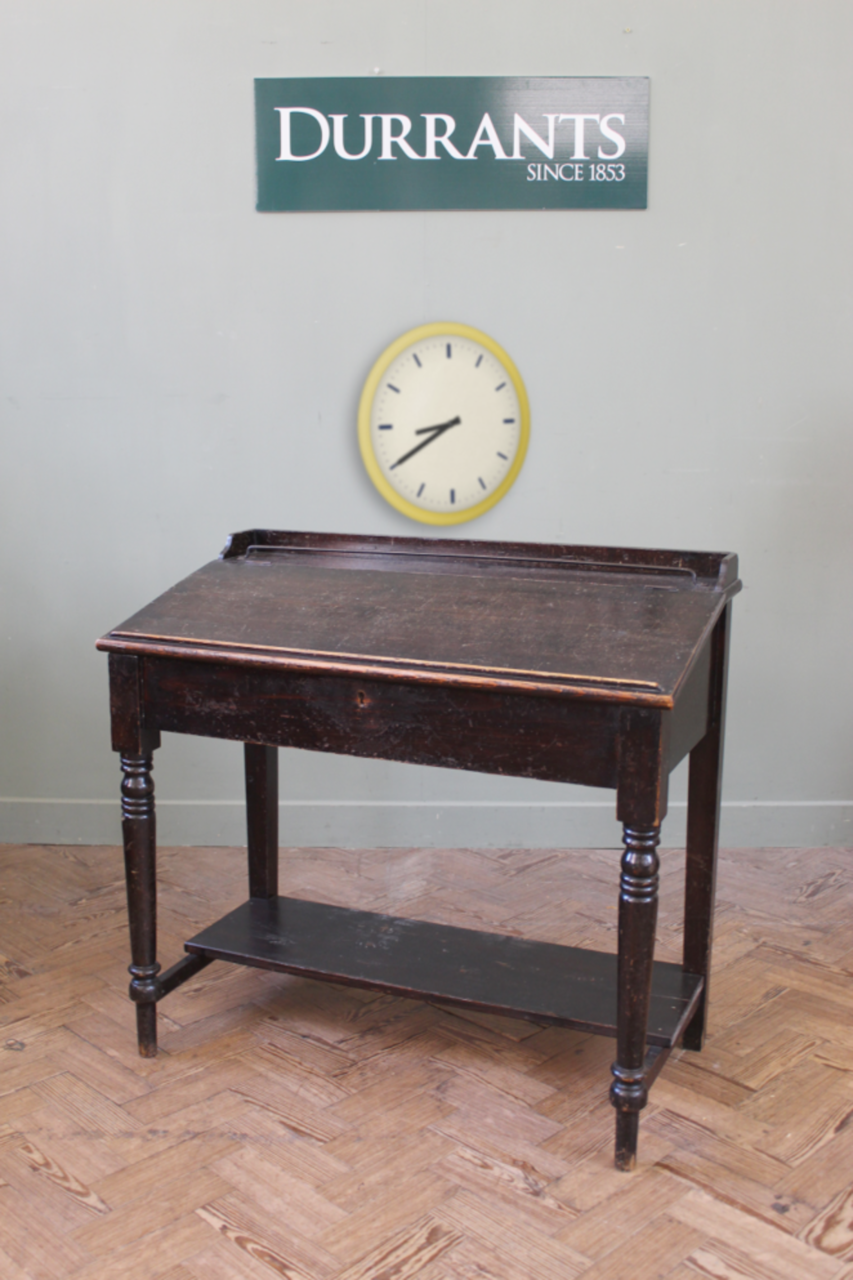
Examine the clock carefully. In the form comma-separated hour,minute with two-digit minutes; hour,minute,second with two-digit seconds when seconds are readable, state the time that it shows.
8,40
